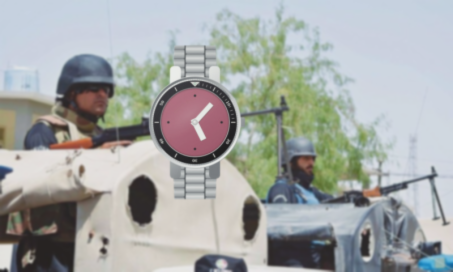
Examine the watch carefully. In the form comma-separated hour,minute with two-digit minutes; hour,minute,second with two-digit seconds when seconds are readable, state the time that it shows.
5,07
